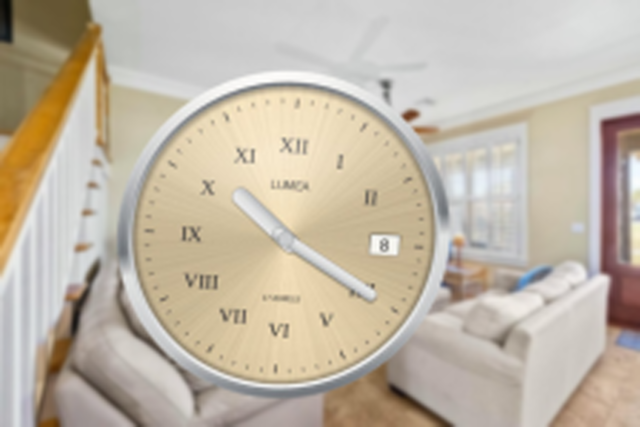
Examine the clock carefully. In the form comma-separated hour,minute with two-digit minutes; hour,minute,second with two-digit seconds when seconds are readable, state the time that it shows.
10,20
